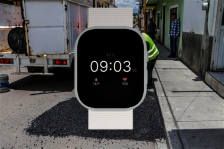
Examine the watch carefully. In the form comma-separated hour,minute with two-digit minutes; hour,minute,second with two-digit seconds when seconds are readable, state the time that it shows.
9,03
